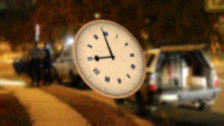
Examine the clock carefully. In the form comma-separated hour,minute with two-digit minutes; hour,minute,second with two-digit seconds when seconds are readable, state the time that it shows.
8,59
